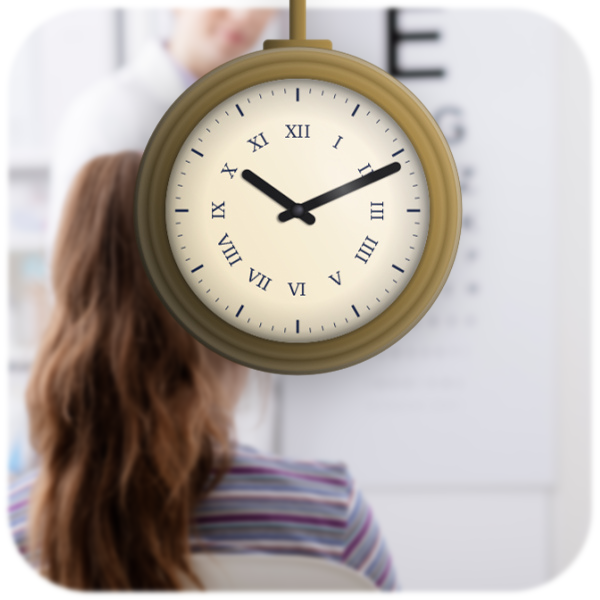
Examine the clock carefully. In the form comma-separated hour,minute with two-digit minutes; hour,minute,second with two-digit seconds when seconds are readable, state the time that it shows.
10,11
